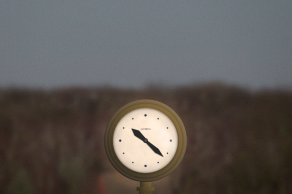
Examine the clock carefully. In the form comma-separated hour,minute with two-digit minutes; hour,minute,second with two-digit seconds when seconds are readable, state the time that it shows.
10,22
